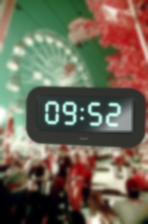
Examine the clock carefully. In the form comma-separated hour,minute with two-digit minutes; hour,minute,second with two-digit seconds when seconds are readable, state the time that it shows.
9,52
